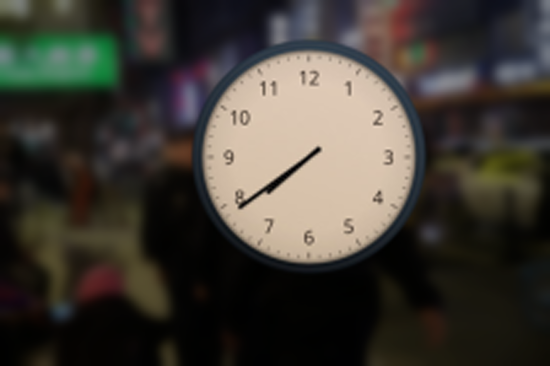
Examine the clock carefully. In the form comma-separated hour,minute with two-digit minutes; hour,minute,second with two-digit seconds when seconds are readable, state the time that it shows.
7,39
